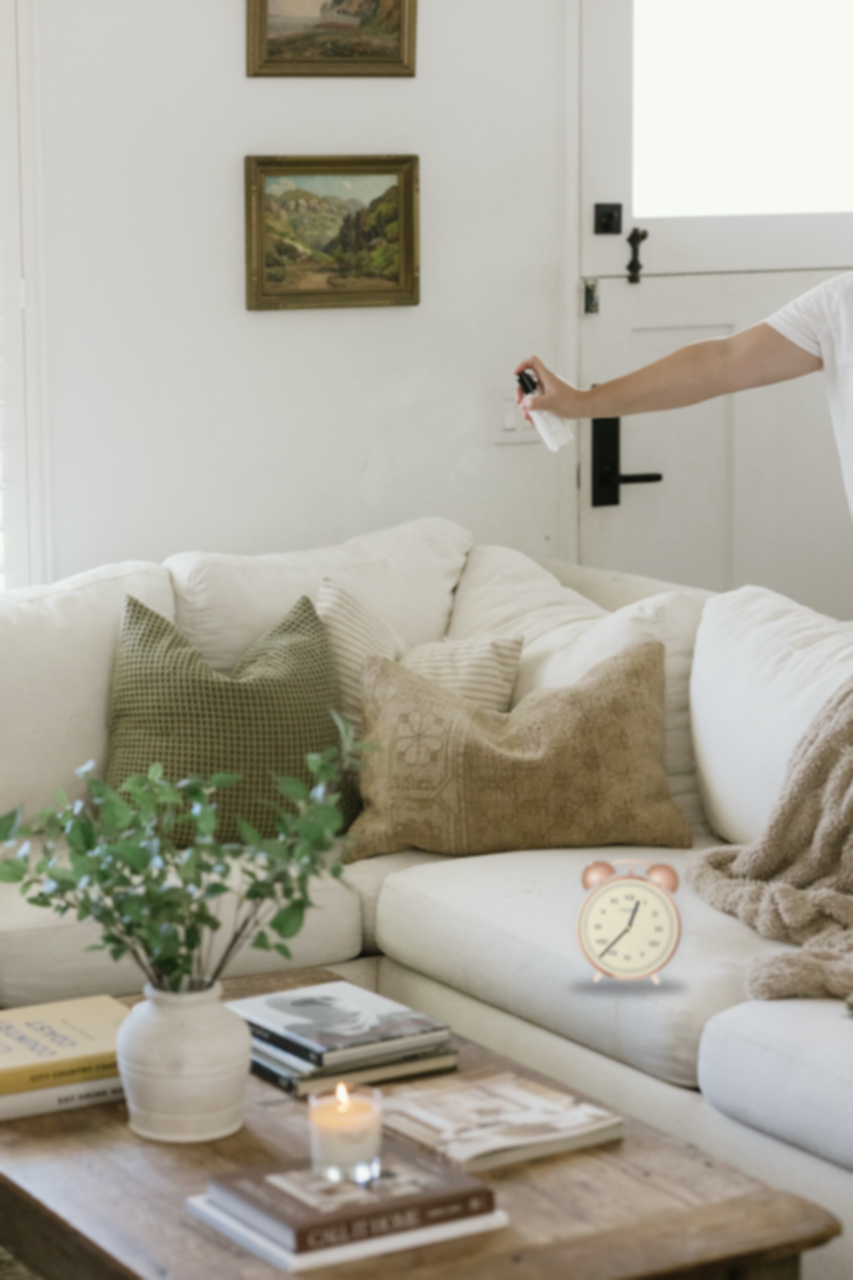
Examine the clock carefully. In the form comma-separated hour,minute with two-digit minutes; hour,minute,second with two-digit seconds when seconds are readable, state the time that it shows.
12,37
